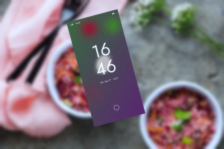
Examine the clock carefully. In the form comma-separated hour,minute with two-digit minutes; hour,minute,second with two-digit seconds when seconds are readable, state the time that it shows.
16,46
